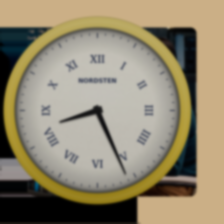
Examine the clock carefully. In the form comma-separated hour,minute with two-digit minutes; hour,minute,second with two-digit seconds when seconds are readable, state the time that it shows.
8,26
